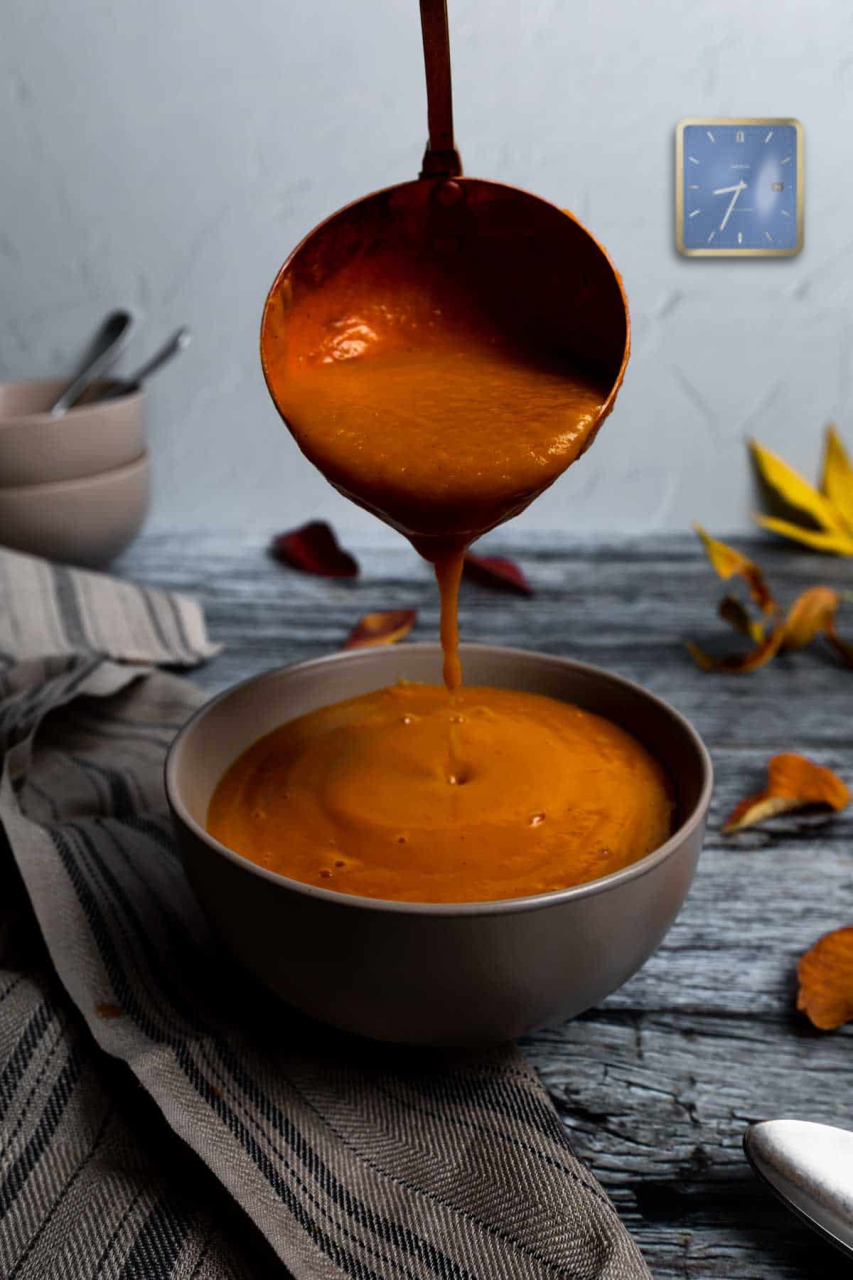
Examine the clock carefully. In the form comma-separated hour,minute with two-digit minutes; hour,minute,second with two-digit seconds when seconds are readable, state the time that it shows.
8,34
